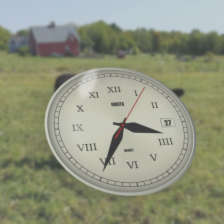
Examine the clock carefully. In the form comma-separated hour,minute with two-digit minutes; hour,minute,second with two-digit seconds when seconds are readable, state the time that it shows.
3,35,06
